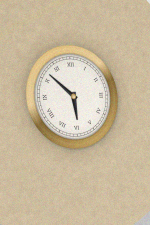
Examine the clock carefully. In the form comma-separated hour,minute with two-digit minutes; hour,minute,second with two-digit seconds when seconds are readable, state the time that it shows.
5,52
